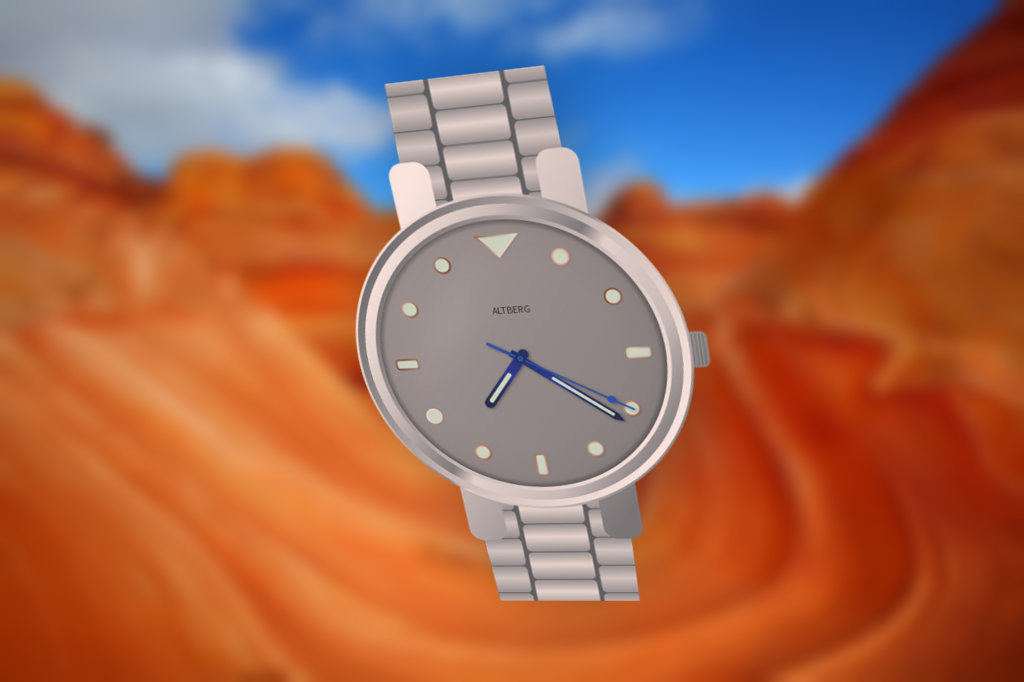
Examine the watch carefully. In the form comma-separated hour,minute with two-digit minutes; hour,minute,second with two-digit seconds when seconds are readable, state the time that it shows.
7,21,20
